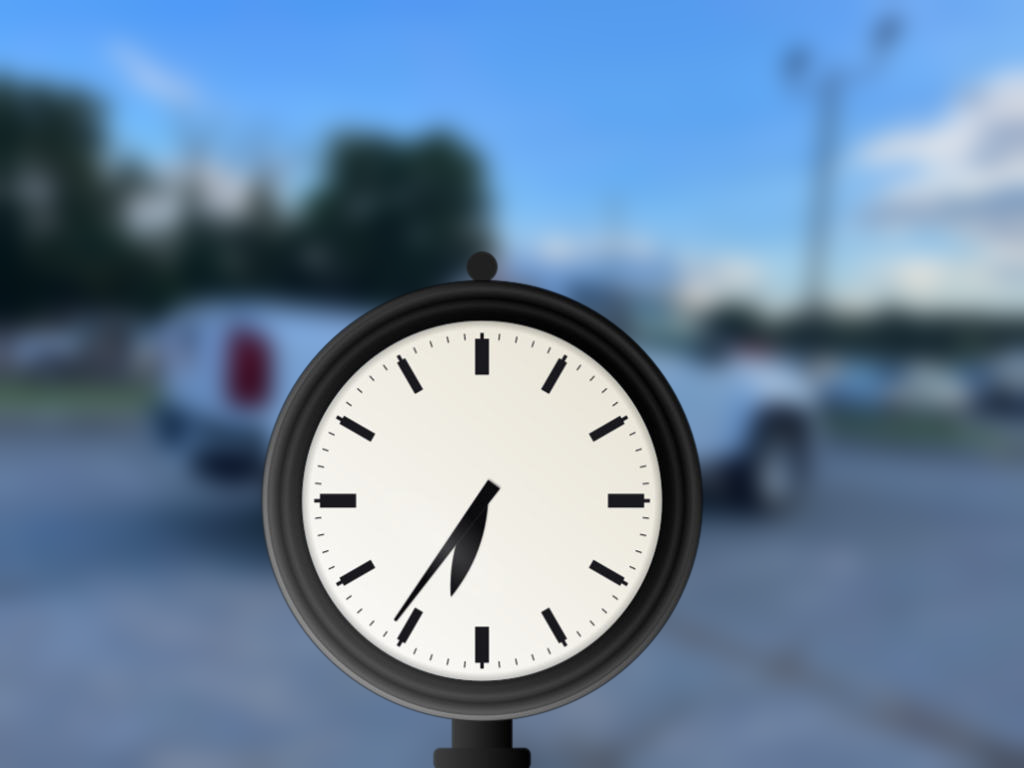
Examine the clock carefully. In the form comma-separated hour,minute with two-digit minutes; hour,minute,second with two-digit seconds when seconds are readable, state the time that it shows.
6,36
